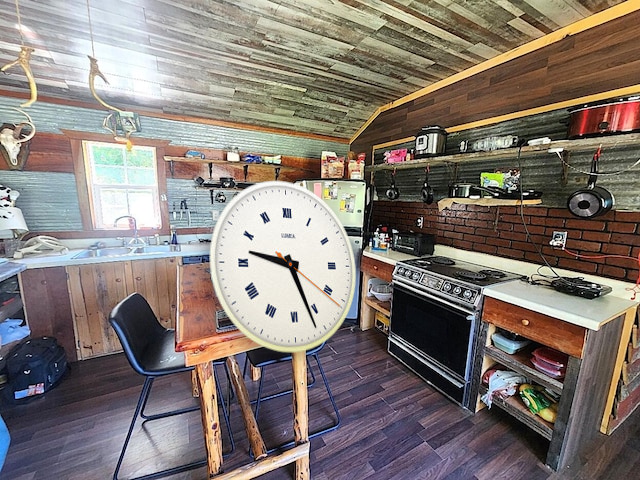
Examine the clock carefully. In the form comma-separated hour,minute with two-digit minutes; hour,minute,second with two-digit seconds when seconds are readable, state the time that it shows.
9,26,21
